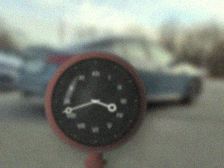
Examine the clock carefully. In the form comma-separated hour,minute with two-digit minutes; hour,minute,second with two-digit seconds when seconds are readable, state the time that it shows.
3,42
